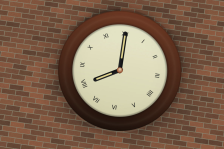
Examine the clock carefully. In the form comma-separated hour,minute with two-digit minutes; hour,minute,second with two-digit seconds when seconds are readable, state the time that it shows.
8,00
